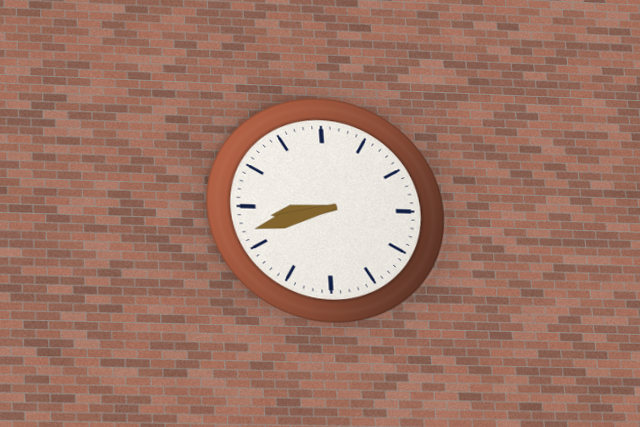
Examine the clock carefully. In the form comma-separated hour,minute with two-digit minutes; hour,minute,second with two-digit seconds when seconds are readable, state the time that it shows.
8,42
